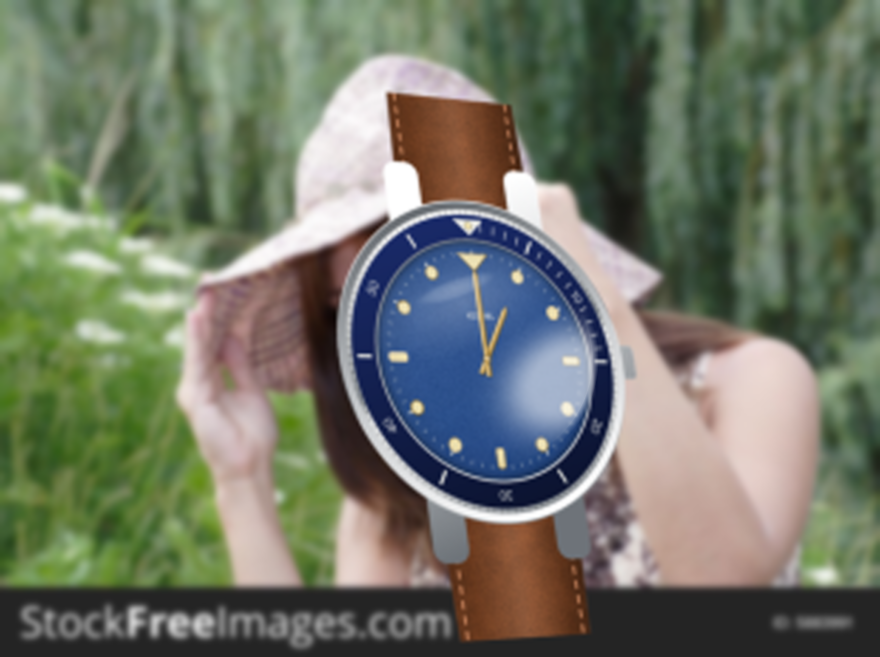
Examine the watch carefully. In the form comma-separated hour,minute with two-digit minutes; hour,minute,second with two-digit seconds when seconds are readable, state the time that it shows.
1,00
